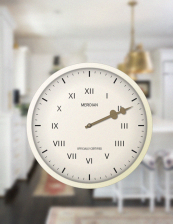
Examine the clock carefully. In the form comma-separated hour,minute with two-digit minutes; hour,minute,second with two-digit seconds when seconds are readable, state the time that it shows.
2,11
